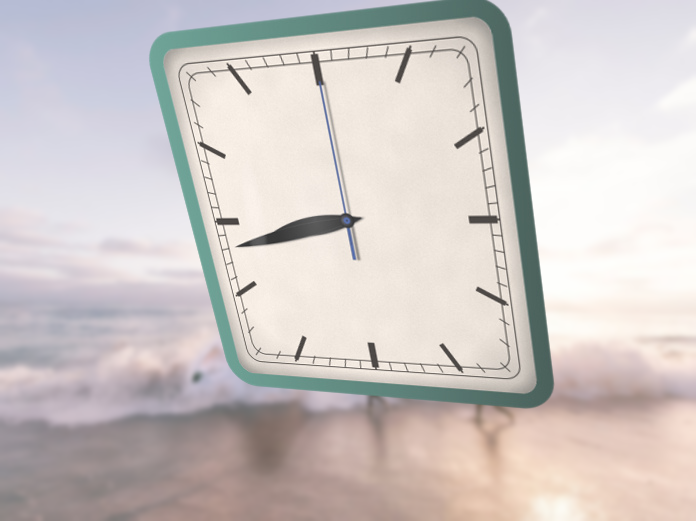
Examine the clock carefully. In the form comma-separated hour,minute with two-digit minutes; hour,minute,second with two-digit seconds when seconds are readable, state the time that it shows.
8,43,00
